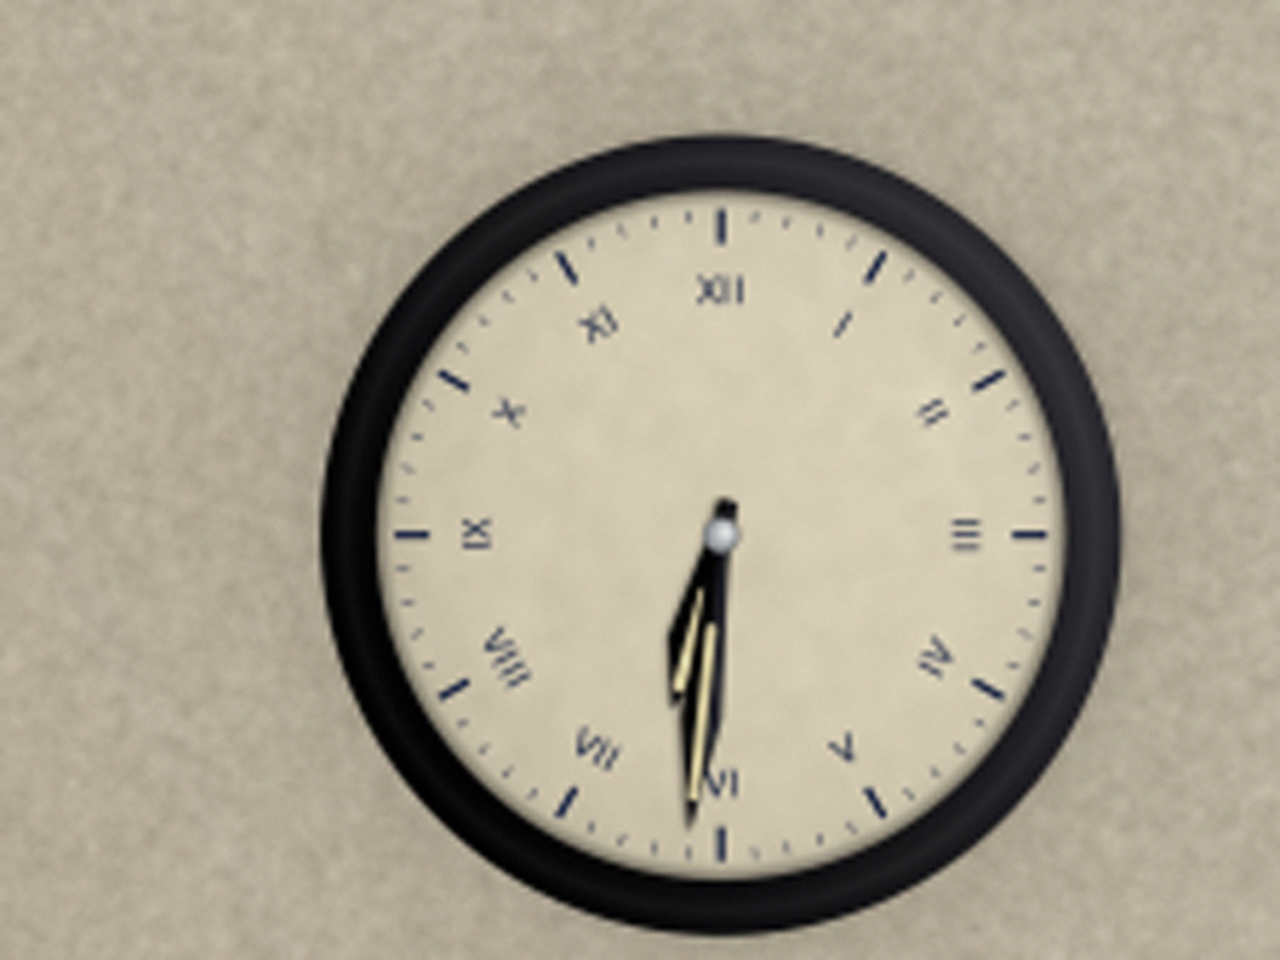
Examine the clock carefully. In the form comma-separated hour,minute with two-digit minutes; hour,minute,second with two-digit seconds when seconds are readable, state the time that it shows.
6,31
